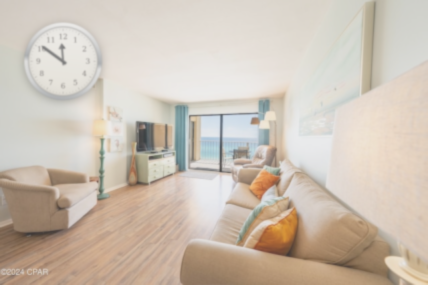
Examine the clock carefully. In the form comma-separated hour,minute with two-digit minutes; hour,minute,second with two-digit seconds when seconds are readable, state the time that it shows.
11,51
